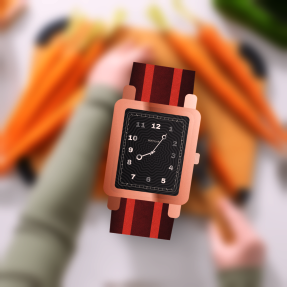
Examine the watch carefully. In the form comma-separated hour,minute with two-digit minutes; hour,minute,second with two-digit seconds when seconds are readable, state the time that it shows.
8,05
